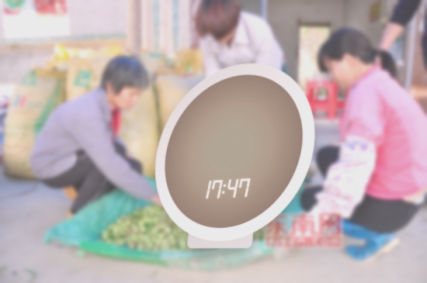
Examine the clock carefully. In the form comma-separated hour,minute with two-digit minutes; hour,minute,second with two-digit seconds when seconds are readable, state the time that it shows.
17,47
